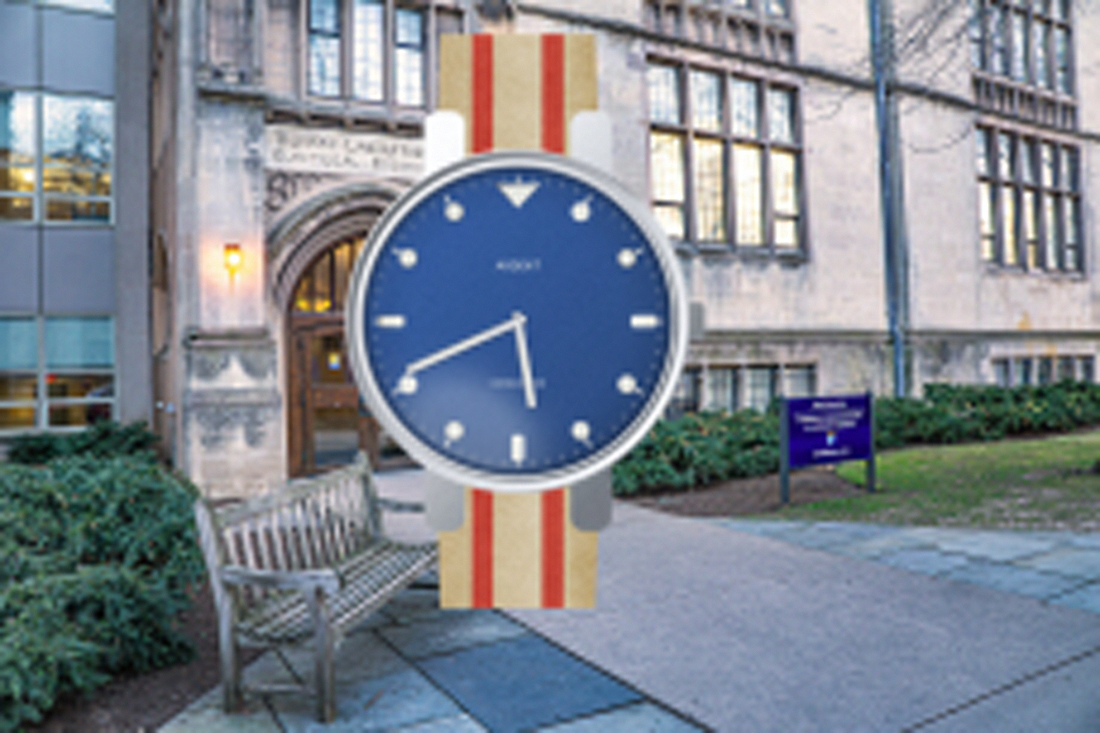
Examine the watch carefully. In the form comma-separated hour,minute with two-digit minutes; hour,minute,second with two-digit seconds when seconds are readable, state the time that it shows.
5,41
